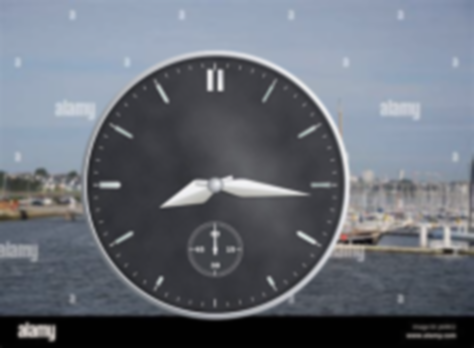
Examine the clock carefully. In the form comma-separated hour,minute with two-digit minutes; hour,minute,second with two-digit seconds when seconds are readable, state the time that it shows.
8,16
